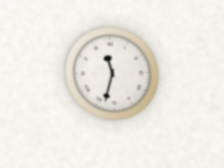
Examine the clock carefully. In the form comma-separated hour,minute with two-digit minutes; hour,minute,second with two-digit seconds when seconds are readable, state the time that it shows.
11,33
